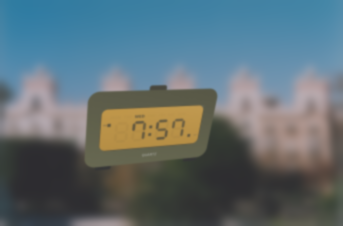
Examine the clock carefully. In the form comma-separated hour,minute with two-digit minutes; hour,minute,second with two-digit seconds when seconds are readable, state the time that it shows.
7,57
